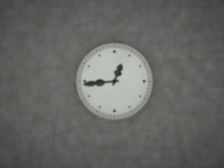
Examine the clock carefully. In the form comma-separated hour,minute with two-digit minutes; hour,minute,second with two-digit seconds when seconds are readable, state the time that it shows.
12,44
